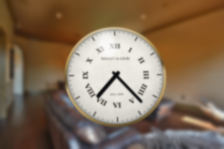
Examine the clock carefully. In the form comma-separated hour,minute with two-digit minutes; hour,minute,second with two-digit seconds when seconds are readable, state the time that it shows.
7,23
